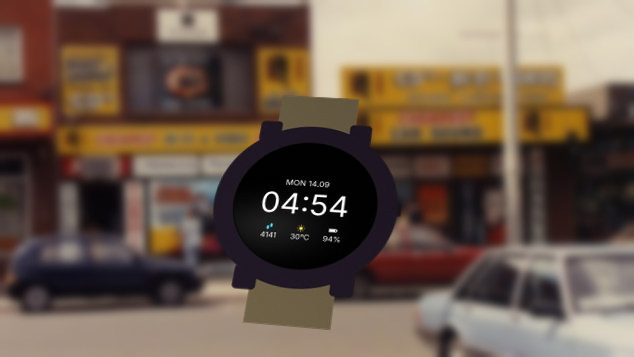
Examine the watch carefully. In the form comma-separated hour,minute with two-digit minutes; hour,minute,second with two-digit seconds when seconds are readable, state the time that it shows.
4,54
